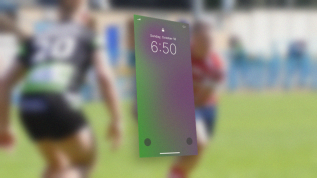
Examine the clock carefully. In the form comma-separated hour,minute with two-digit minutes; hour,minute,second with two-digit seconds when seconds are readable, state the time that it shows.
6,50
